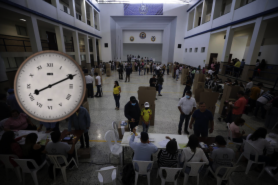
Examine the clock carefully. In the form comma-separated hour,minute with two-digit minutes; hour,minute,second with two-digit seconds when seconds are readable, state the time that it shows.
8,11
